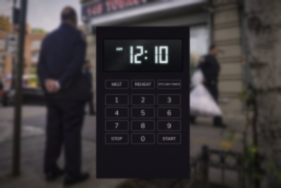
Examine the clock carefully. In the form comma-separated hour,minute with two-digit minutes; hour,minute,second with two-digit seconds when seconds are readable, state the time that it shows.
12,10
